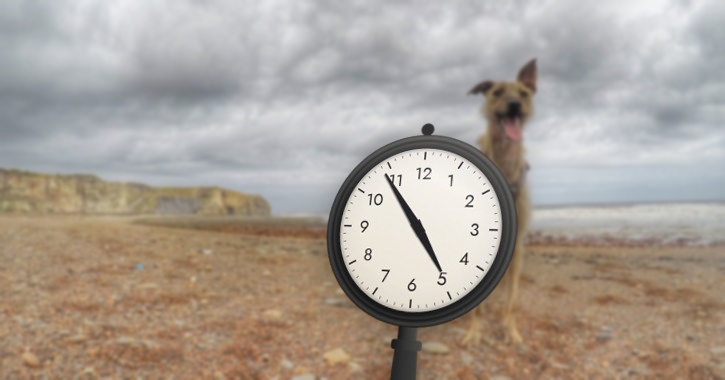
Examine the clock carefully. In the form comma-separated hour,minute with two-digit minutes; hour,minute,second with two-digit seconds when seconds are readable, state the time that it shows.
4,54
